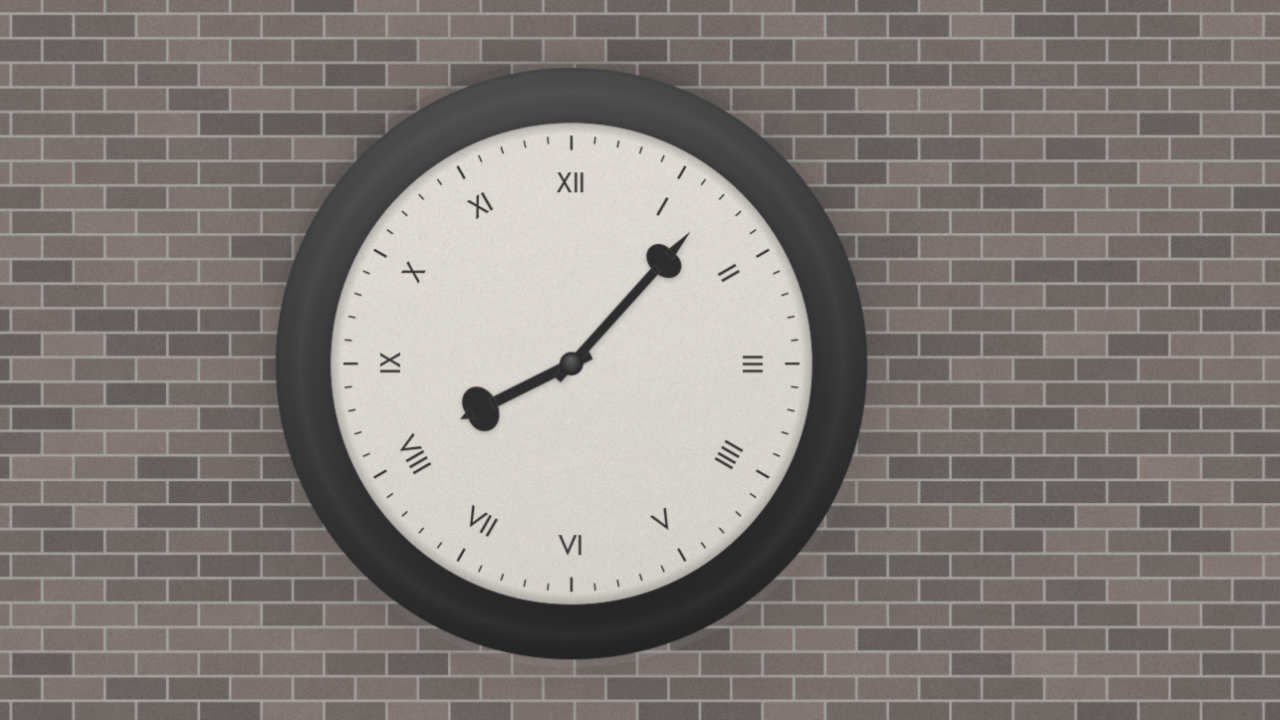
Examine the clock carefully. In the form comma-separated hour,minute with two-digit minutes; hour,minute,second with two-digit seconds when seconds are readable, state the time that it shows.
8,07
